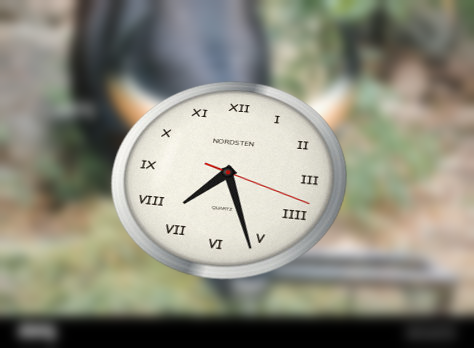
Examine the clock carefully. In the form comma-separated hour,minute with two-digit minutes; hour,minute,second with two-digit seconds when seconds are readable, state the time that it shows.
7,26,18
